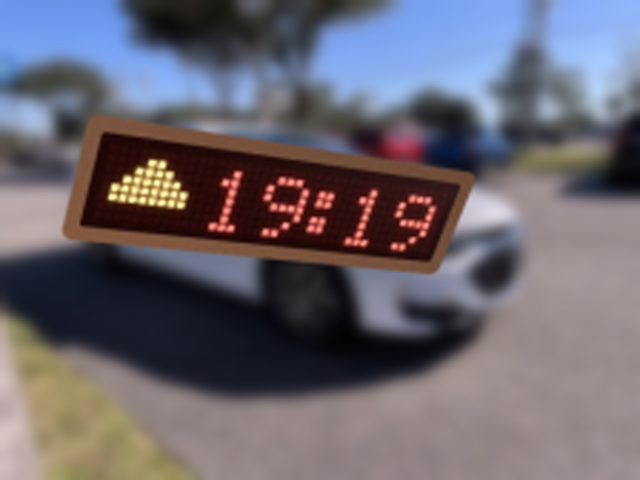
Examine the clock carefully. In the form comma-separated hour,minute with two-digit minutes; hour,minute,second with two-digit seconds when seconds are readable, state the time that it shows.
19,19
